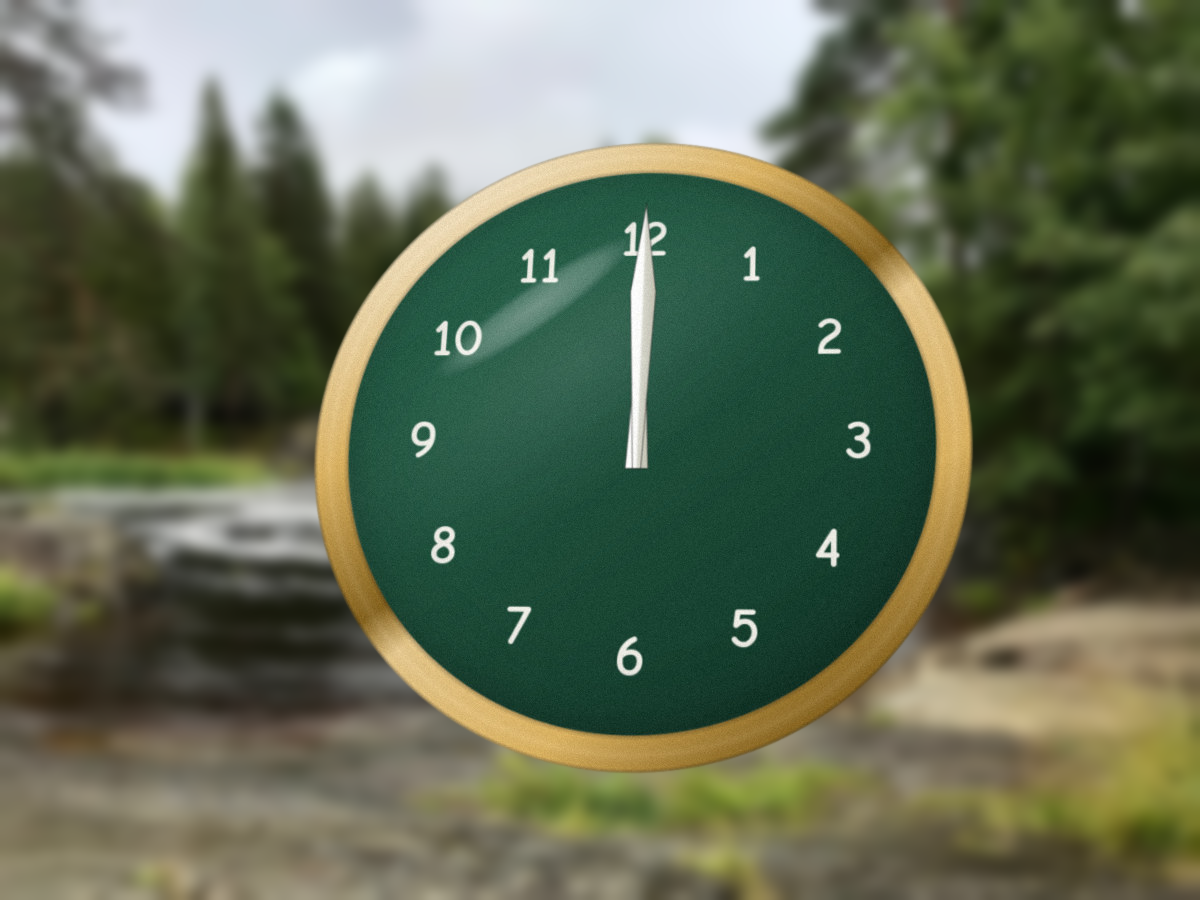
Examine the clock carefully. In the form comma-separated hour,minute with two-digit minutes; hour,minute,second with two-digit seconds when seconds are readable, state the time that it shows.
12,00
